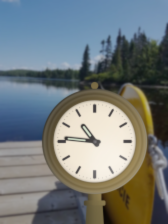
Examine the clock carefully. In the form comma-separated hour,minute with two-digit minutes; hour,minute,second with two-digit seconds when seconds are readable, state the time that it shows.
10,46
